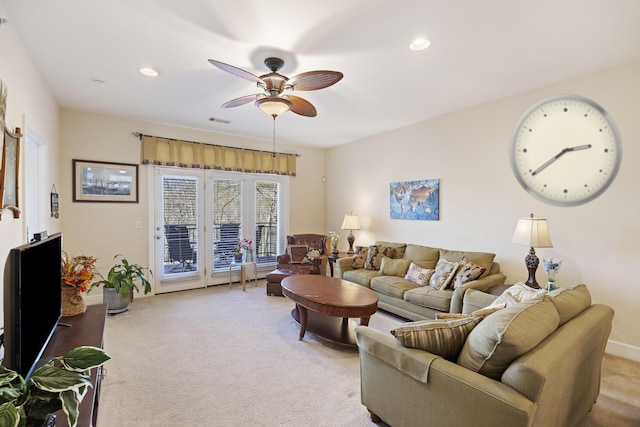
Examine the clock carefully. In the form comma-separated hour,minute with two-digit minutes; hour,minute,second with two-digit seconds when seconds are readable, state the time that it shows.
2,39
